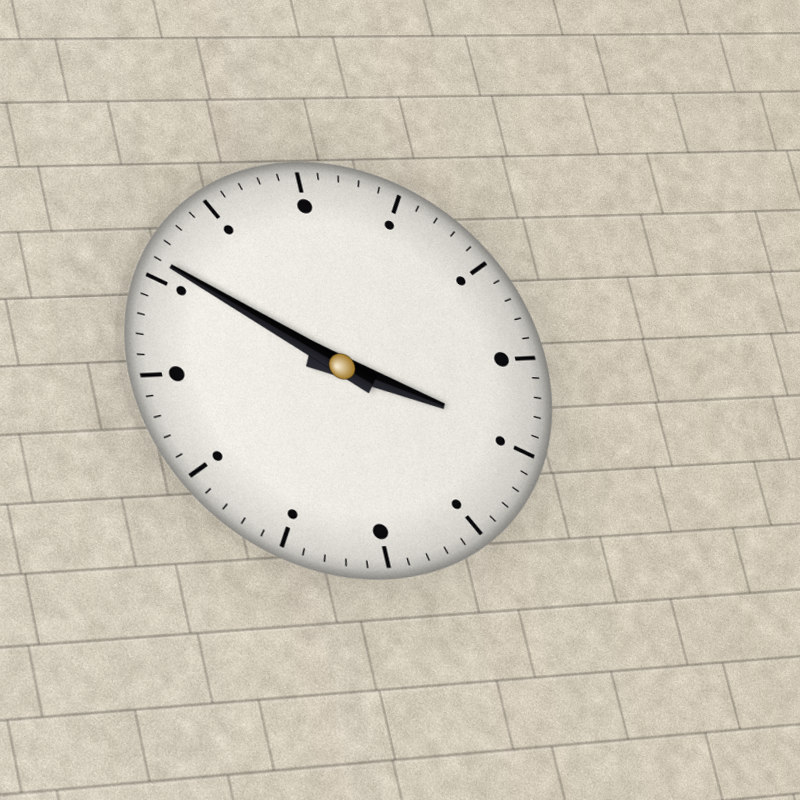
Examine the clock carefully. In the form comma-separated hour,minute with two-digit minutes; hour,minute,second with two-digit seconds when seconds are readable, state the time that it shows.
3,51
